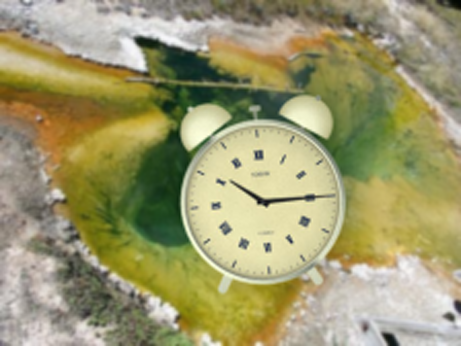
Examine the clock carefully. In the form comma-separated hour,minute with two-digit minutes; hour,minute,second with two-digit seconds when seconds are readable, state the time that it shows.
10,15
